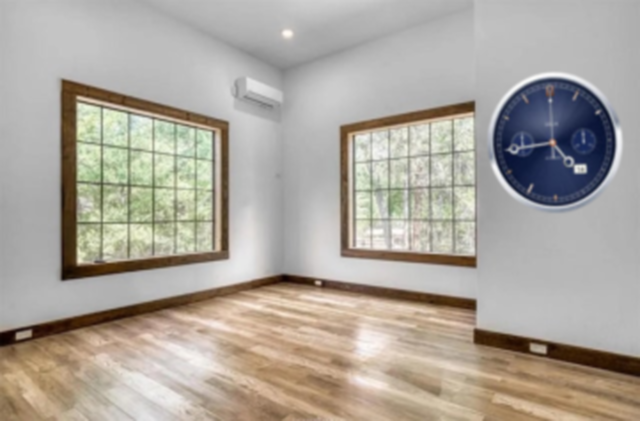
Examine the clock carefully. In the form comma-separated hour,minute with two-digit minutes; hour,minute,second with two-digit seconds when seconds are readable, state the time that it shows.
4,44
